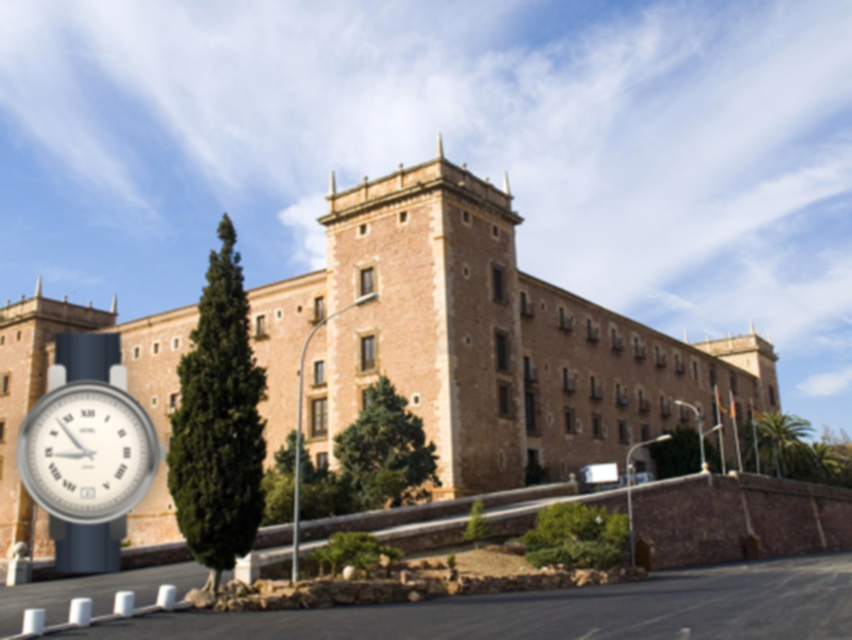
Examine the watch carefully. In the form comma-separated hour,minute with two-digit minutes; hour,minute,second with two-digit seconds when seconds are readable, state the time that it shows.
8,53
